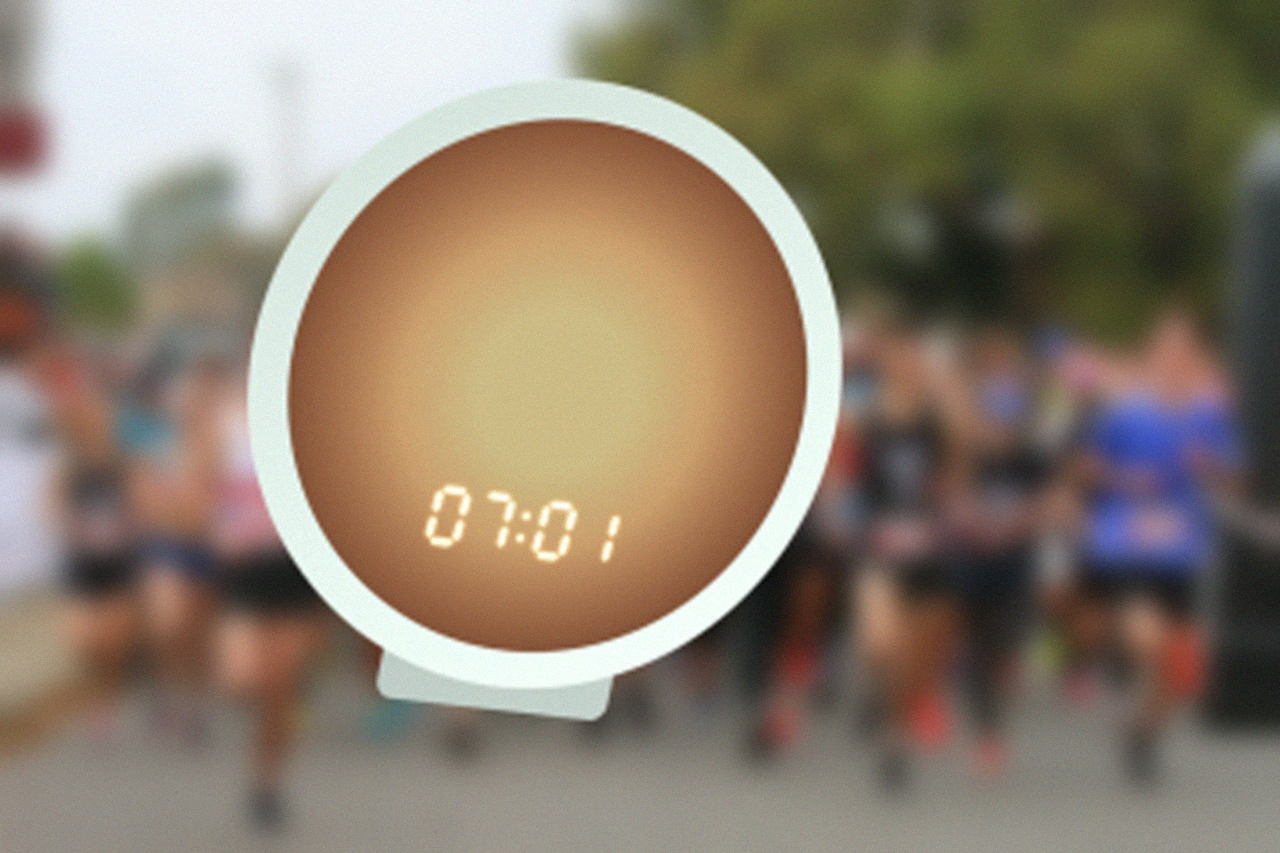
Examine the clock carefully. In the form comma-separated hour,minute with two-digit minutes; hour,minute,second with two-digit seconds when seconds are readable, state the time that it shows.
7,01
